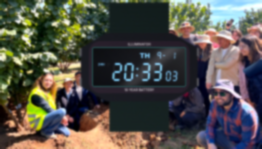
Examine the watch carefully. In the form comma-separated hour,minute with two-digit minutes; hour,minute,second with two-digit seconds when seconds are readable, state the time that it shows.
20,33
